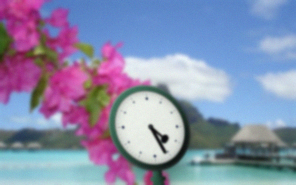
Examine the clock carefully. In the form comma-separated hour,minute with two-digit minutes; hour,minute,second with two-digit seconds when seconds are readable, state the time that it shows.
4,26
